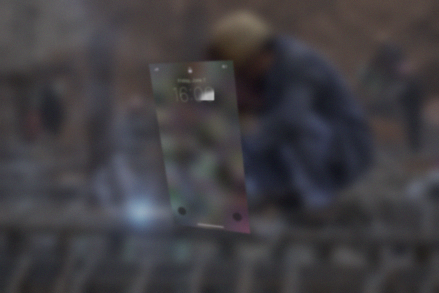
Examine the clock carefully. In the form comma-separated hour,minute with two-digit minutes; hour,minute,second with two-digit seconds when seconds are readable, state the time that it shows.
16,00
